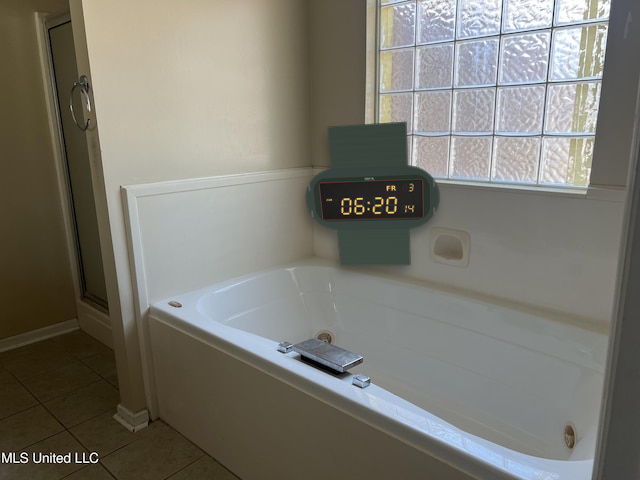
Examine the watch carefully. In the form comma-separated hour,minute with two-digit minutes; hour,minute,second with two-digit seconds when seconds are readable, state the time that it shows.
6,20,14
